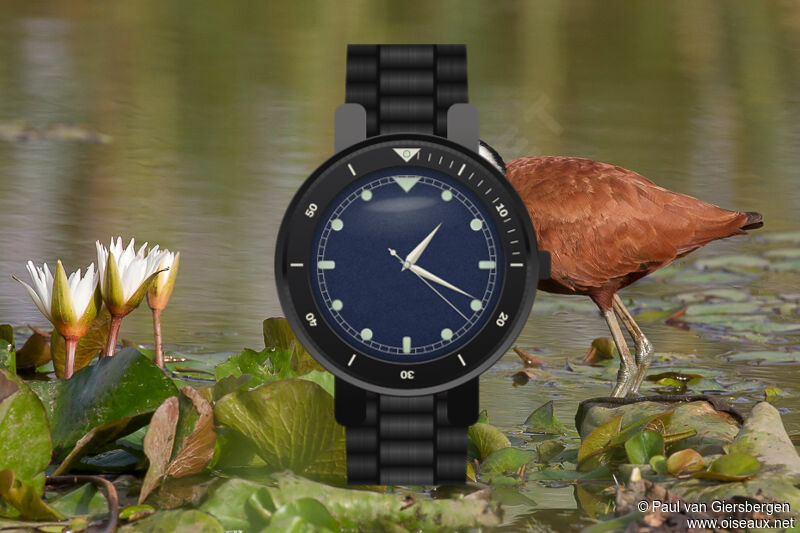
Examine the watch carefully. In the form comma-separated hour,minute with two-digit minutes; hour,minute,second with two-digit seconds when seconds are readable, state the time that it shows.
1,19,22
